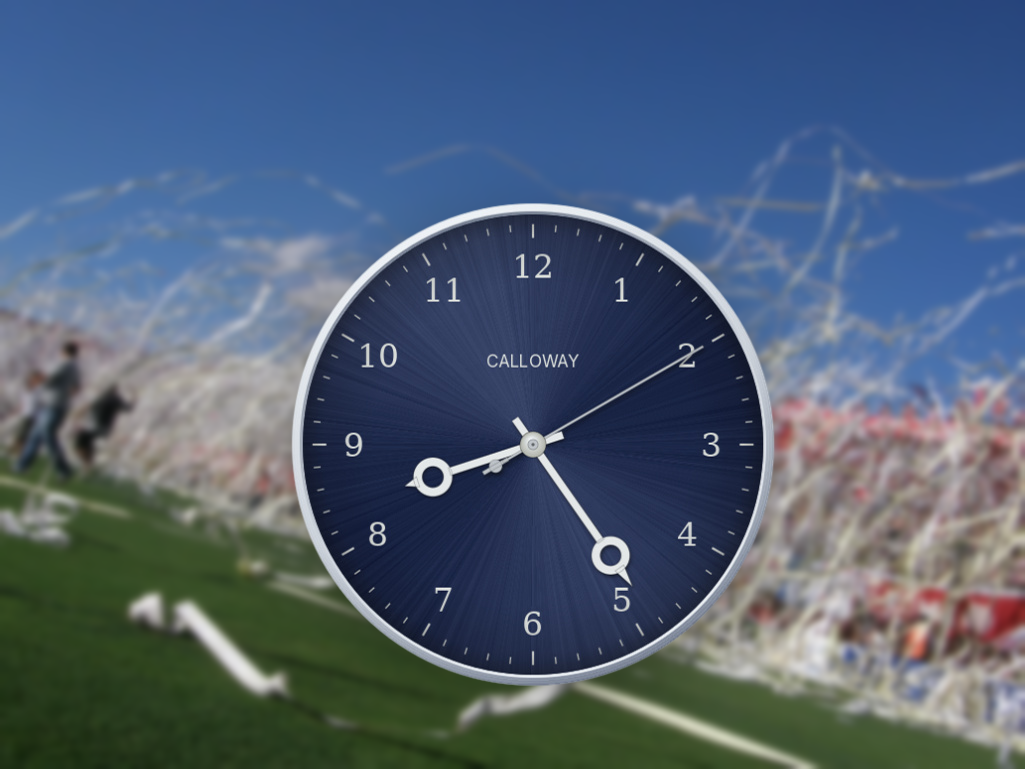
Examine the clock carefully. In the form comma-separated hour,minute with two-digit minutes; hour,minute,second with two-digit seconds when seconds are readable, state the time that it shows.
8,24,10
